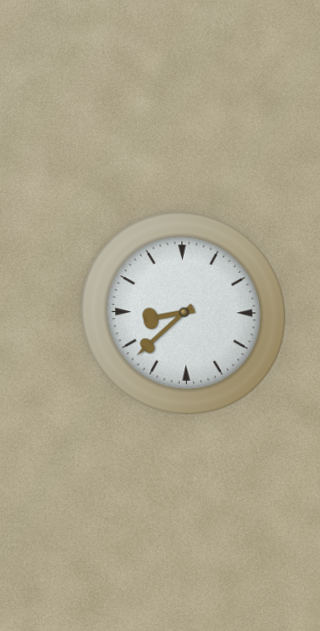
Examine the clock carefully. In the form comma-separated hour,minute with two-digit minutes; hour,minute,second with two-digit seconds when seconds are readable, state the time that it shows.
8,38
